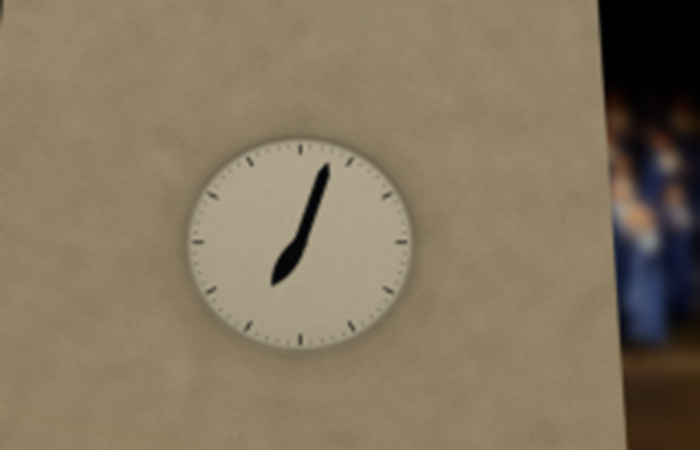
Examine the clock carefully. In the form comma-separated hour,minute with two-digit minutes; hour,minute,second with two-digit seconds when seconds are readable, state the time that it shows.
7,03
